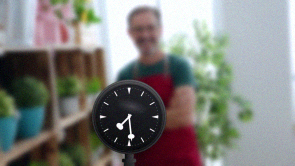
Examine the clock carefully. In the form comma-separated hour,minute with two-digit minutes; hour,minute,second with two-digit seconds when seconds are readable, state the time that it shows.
7,29
